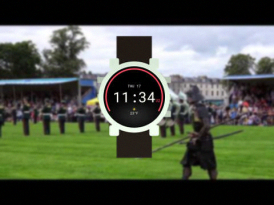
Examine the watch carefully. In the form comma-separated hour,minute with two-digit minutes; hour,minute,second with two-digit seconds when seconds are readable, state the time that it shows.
11,34
